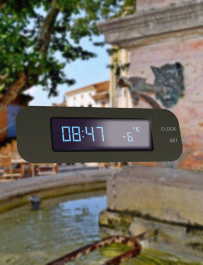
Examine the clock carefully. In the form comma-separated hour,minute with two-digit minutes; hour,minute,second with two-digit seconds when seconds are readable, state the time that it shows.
8,47
